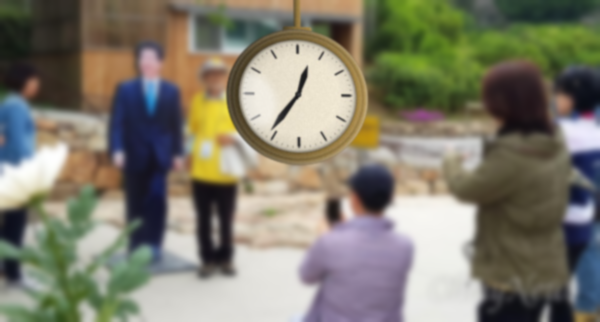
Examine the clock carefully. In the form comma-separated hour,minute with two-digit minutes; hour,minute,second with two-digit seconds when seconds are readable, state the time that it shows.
12,36
